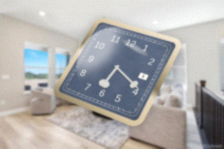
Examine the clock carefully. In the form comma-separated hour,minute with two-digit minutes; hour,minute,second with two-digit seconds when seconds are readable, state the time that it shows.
6,19
